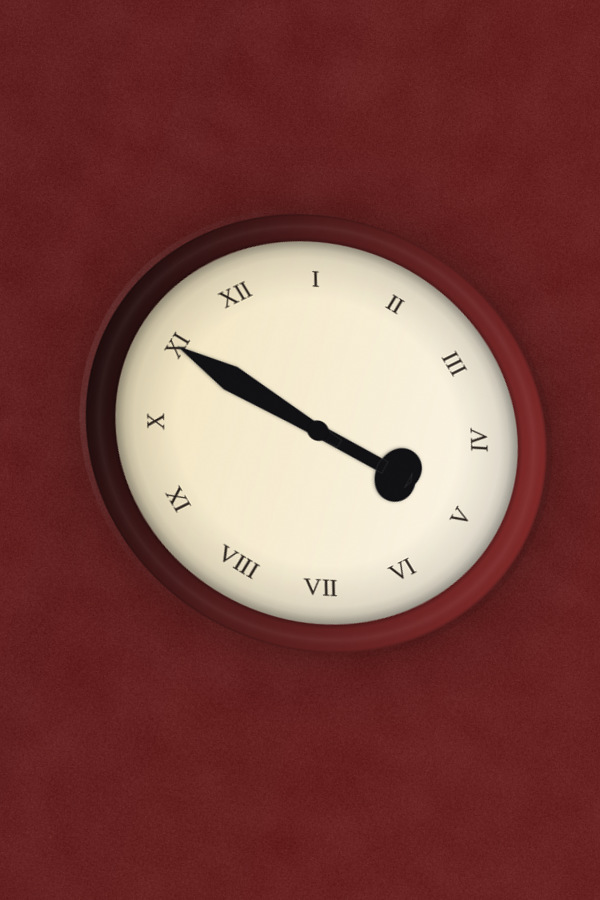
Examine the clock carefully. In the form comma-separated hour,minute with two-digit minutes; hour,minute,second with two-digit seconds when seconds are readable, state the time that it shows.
4,55
